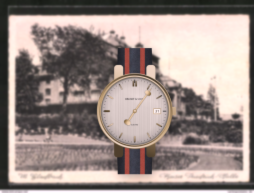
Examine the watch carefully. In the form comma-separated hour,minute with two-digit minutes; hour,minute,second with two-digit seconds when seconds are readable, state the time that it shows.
7,06
